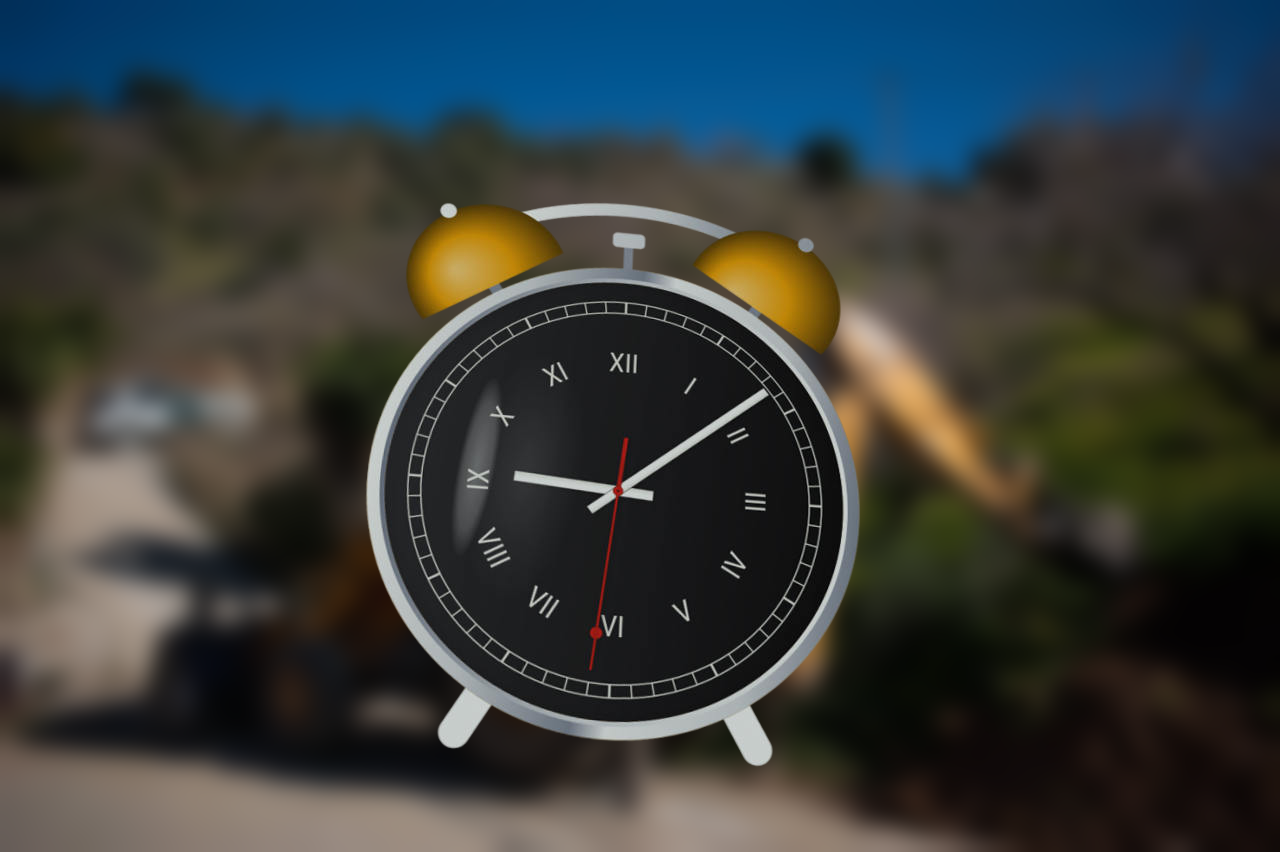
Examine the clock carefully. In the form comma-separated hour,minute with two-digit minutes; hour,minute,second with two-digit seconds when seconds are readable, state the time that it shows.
9,08,31
